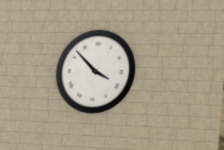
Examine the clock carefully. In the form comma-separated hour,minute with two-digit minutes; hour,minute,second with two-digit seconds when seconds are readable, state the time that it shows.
3,52
